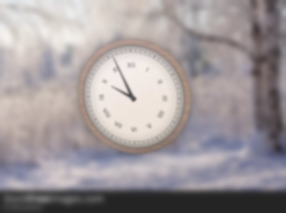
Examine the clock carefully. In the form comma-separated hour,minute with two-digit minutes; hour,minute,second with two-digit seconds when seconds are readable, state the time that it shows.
9,56
